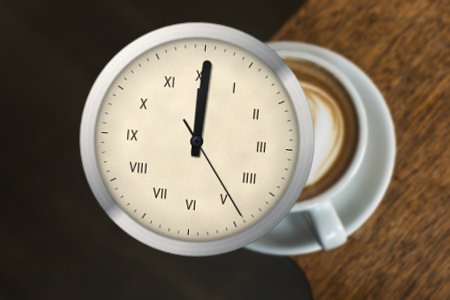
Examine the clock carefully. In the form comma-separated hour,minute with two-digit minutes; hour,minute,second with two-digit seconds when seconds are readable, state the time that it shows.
12,00,24
